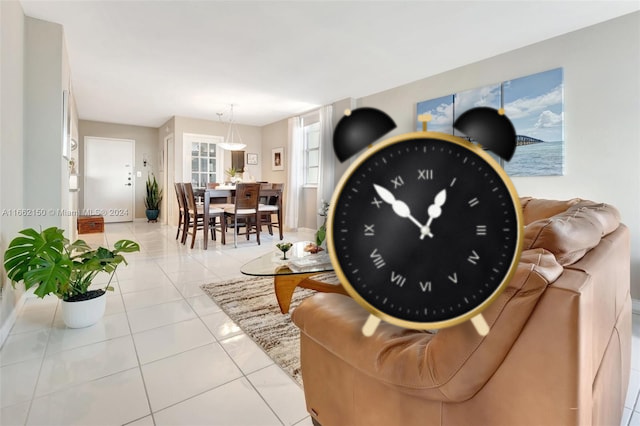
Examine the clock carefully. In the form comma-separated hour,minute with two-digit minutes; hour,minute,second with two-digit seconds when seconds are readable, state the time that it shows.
12,52
